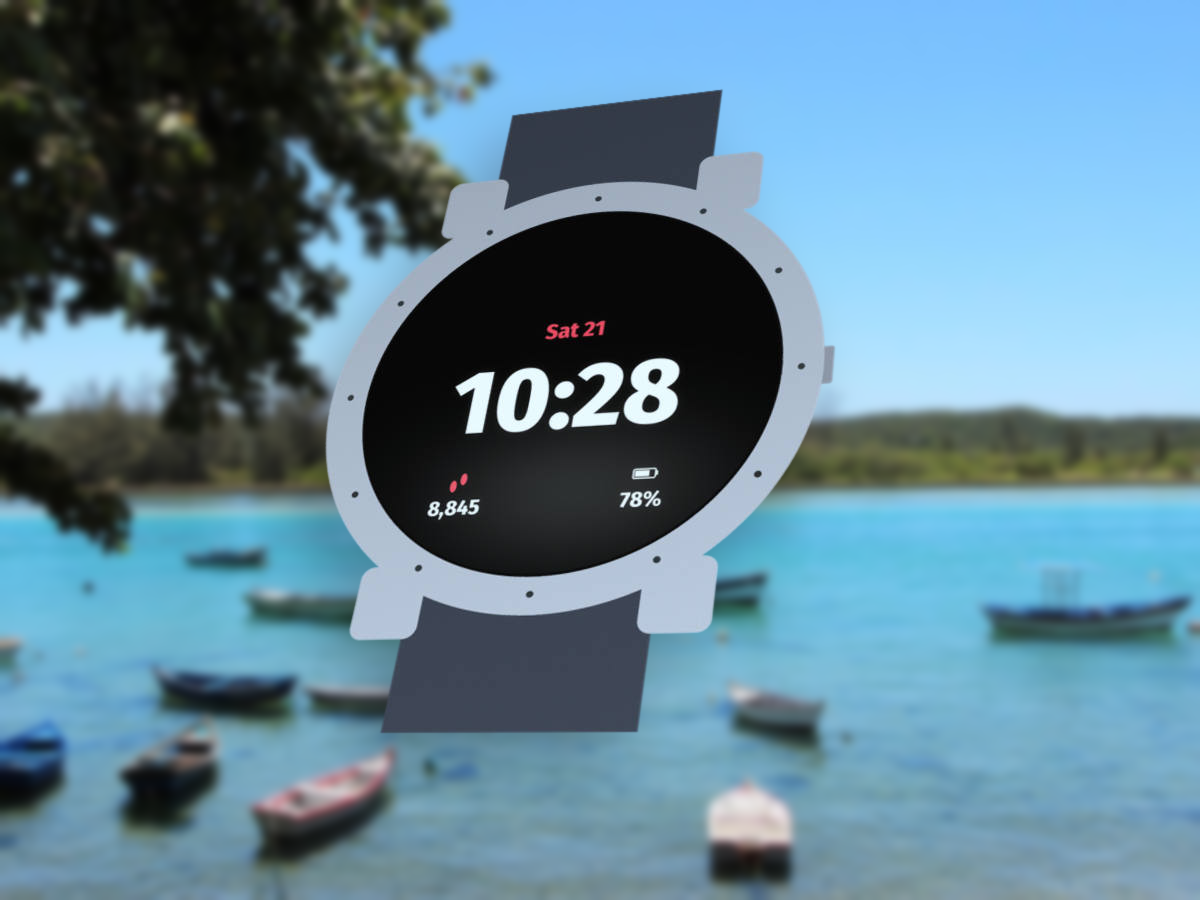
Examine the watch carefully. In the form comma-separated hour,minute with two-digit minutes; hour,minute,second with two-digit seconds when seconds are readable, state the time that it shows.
10,28
